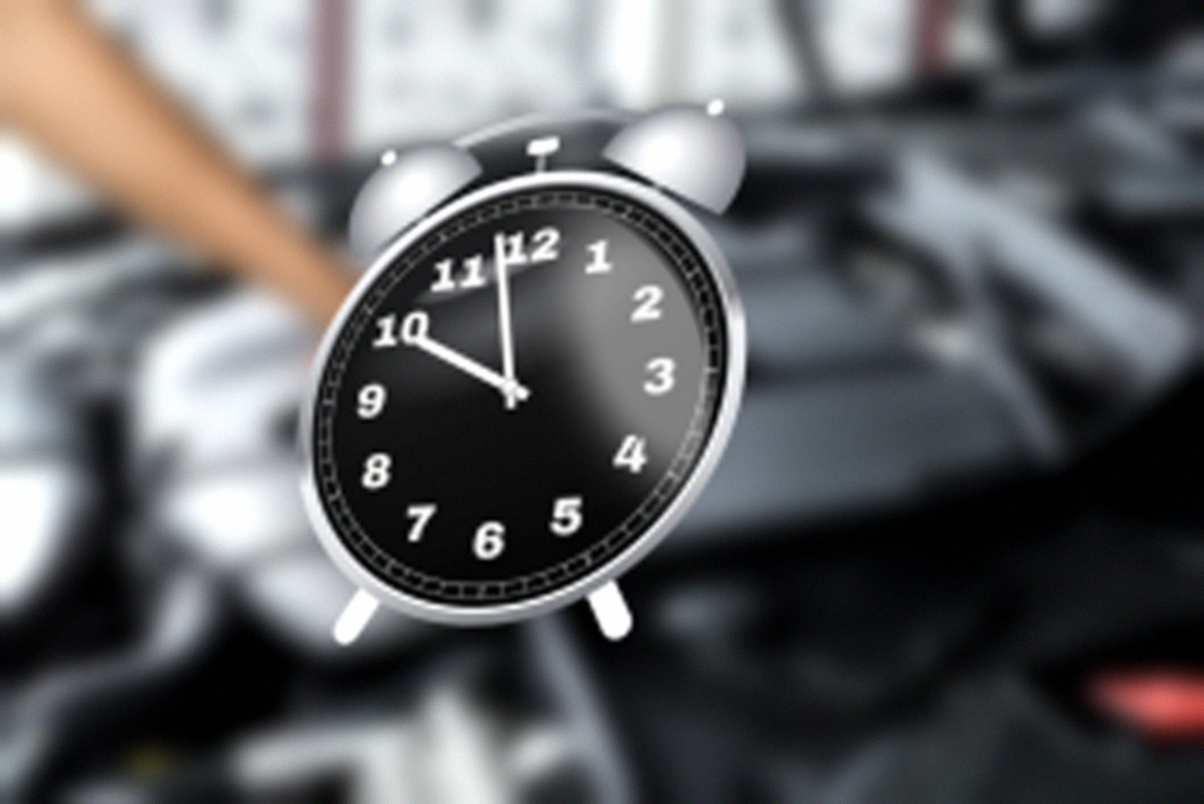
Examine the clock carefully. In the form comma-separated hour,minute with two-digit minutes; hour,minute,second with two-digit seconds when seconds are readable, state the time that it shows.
9,58
